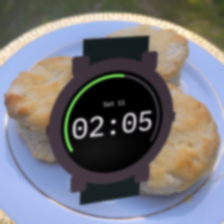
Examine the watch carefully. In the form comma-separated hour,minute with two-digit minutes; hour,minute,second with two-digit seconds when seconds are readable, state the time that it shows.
2,05
